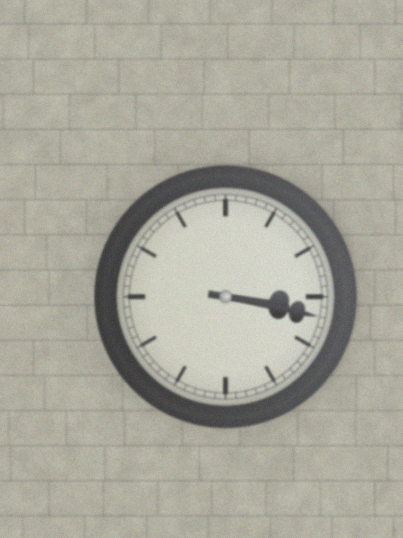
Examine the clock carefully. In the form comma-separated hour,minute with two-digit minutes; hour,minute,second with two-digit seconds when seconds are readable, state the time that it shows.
3,17
